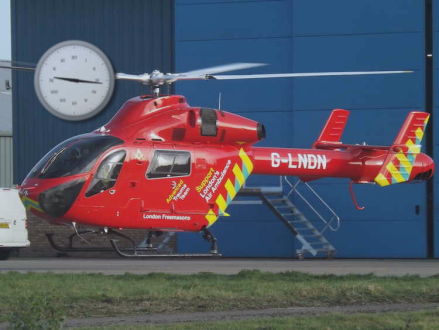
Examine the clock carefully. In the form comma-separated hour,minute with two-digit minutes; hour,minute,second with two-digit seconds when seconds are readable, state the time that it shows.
9,16
